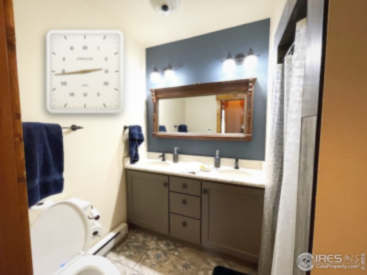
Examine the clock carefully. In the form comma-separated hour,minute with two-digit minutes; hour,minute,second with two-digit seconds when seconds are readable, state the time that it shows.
2,44
